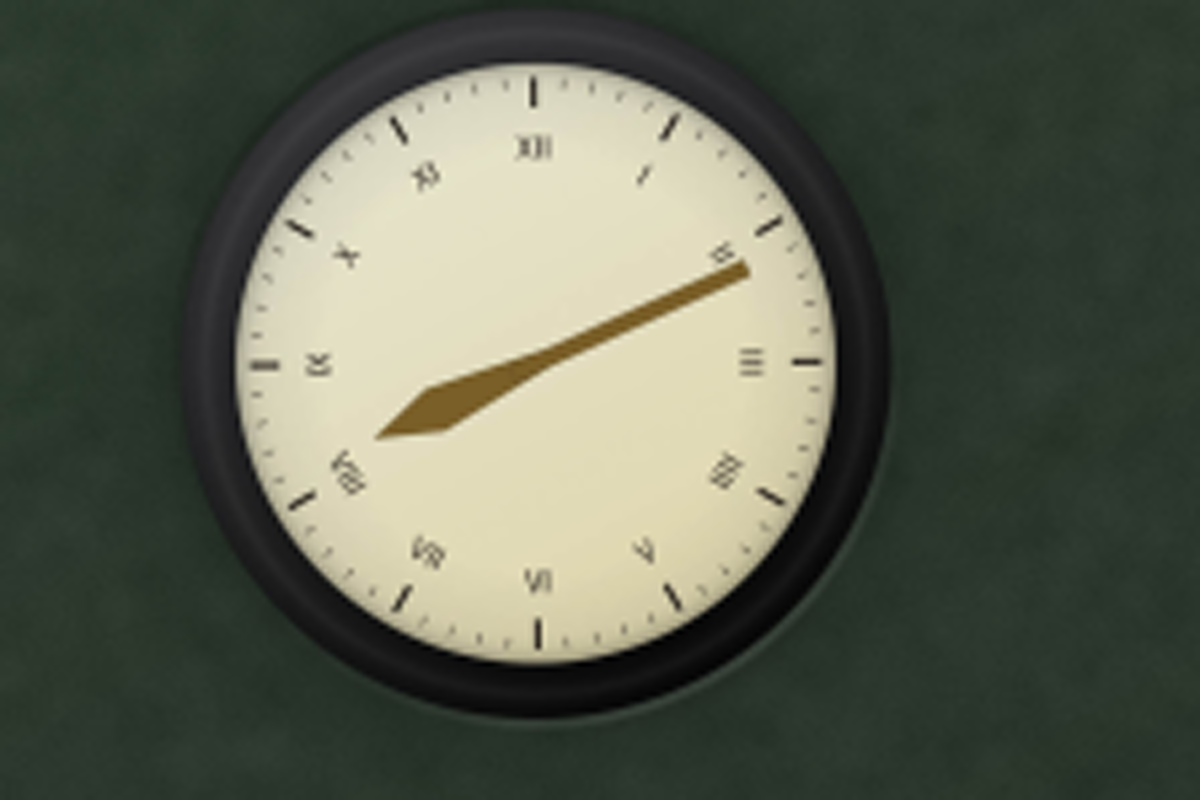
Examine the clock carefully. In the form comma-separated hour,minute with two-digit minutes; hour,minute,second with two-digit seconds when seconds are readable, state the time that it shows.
8,11
